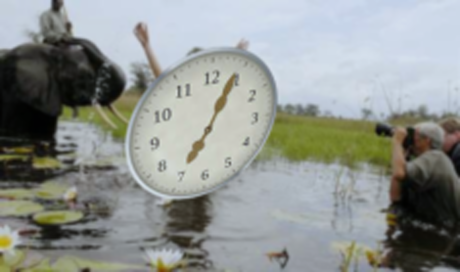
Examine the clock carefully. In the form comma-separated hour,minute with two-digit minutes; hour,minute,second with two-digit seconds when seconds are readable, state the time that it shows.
7,04
